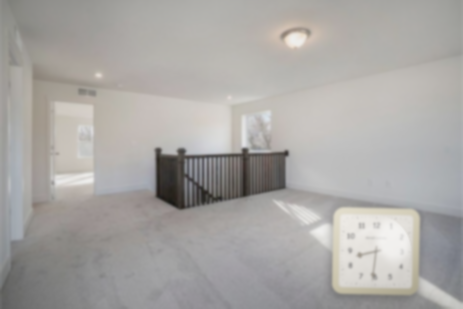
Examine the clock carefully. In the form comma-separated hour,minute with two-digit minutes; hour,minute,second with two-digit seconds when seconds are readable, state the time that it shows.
8,31
